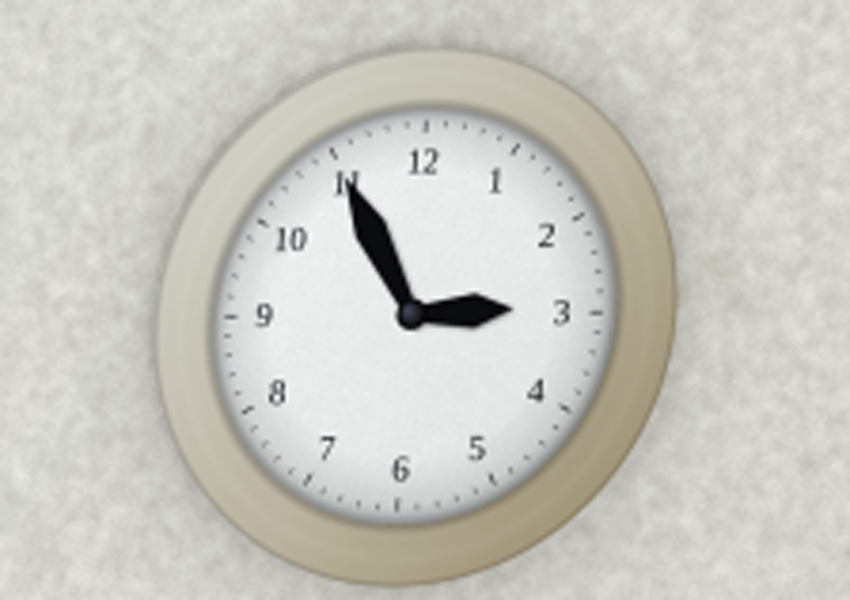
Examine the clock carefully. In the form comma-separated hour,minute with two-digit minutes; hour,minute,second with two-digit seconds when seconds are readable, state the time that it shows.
2,55
